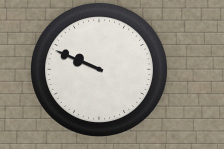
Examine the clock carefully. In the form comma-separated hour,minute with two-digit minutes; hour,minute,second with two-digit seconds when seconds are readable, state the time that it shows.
9,49
